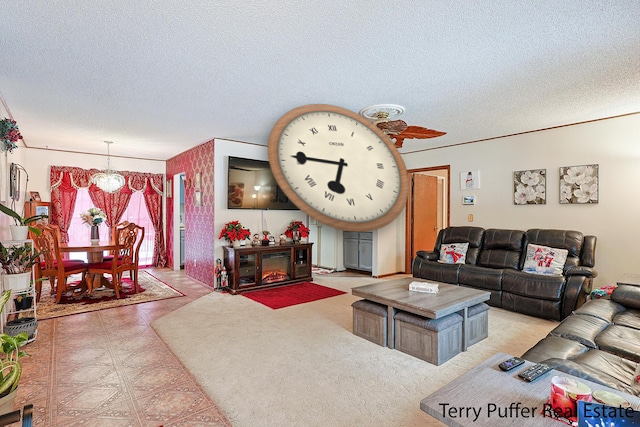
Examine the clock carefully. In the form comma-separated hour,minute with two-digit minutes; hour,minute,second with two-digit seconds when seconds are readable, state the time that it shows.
6,46
